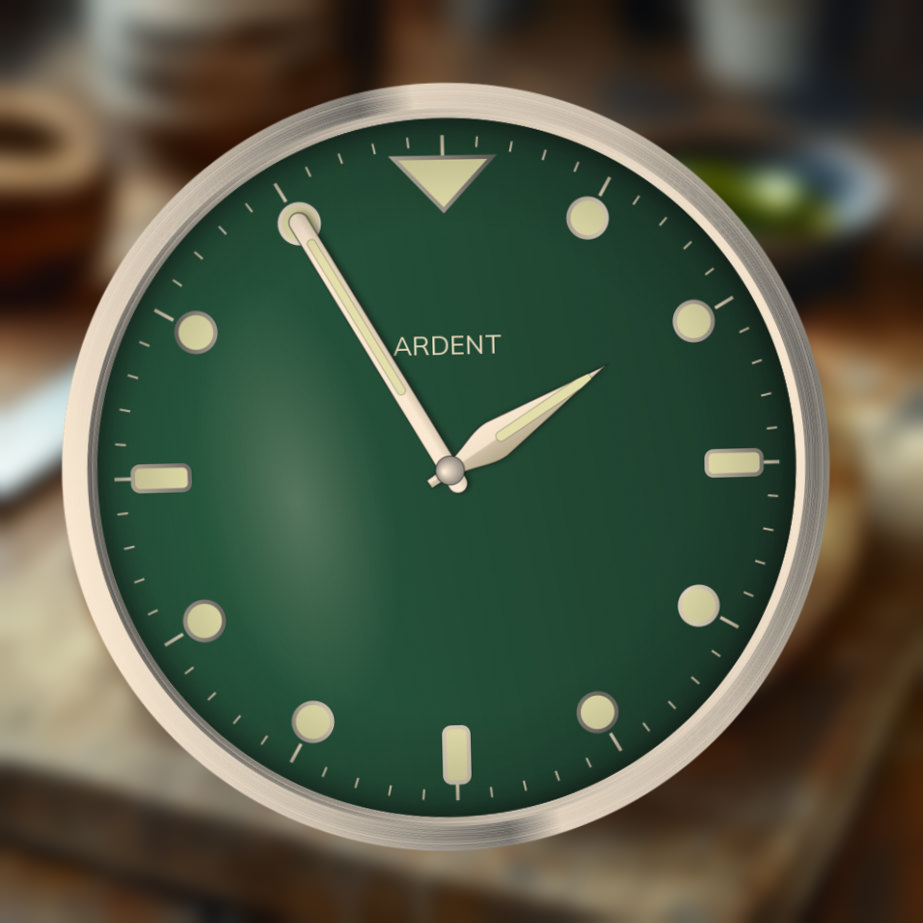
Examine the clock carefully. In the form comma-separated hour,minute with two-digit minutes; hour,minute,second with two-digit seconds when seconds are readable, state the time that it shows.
1,55
